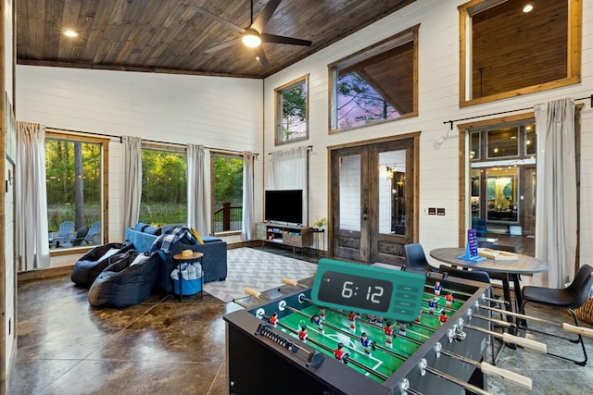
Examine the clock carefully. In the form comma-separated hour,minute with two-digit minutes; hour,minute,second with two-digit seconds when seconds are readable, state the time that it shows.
6,12
